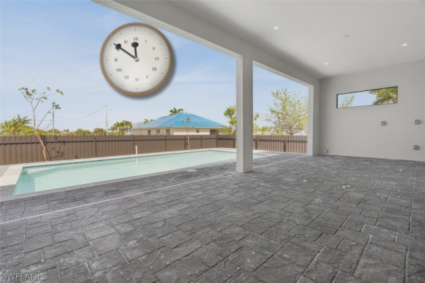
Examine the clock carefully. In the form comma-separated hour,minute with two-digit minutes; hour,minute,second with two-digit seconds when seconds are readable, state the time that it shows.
11,51
